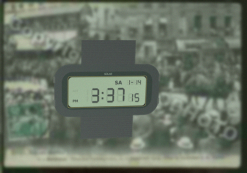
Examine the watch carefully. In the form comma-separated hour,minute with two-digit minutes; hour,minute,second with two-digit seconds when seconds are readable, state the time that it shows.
3,37,15
